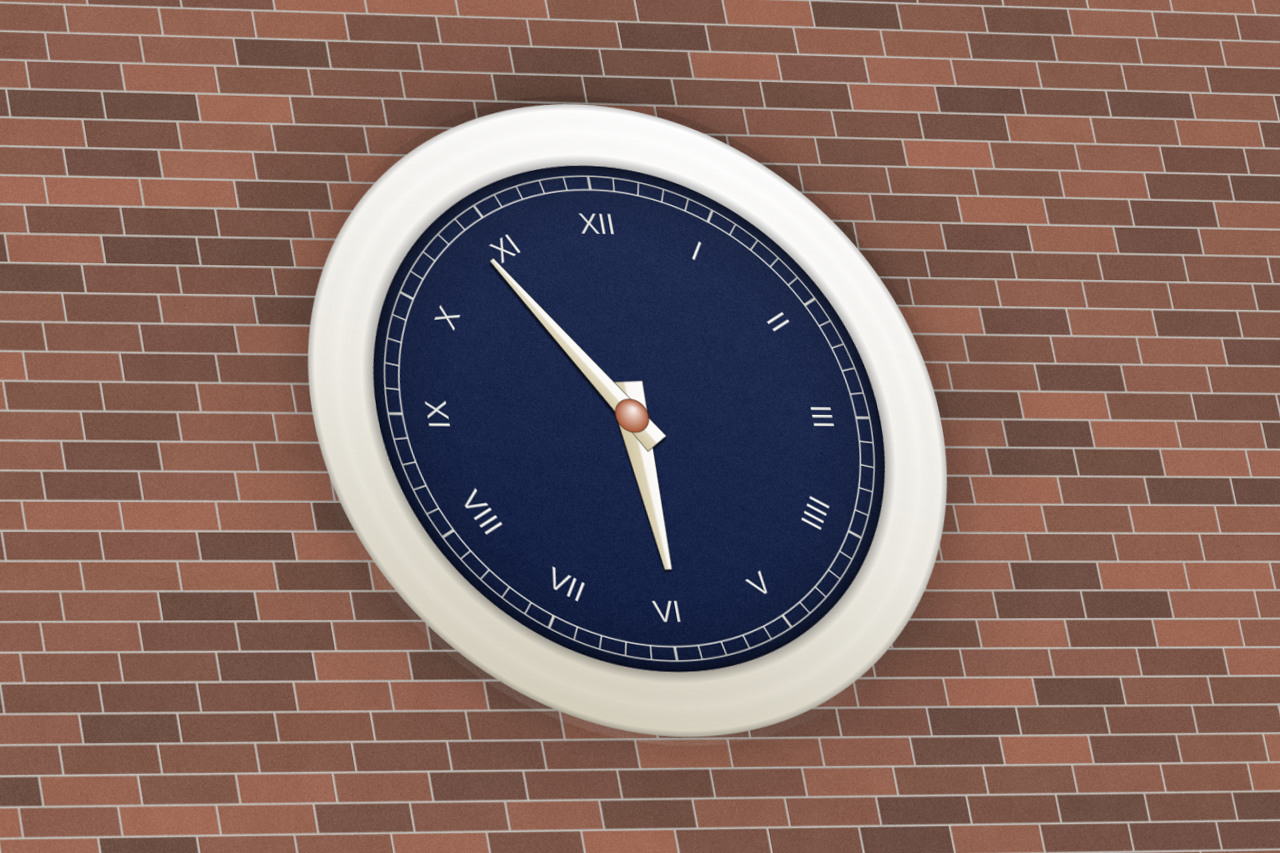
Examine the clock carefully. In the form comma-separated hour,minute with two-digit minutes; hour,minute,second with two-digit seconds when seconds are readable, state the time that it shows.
5,54
